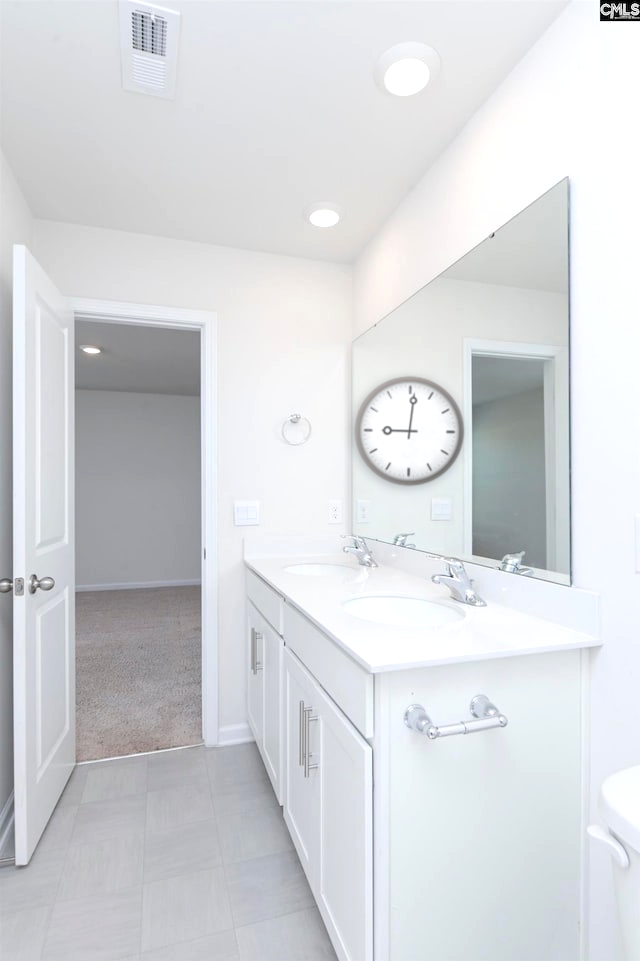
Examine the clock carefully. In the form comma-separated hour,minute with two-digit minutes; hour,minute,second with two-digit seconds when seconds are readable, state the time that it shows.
9,01
